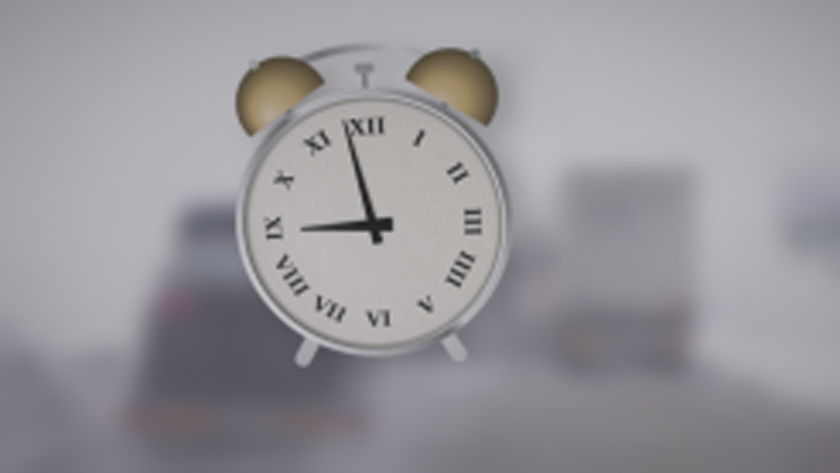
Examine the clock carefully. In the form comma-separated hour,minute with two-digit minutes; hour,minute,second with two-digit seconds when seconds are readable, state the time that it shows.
8,58
